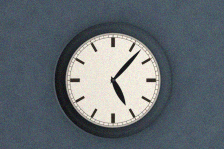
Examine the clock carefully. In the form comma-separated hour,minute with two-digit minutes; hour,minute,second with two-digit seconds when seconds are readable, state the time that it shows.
5,07
